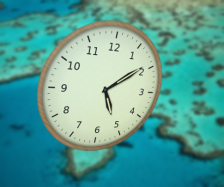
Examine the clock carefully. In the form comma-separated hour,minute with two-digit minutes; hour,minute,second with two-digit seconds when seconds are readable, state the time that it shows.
5,09
